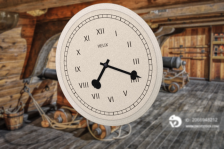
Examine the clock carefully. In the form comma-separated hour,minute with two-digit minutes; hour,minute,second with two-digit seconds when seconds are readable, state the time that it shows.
7,19
